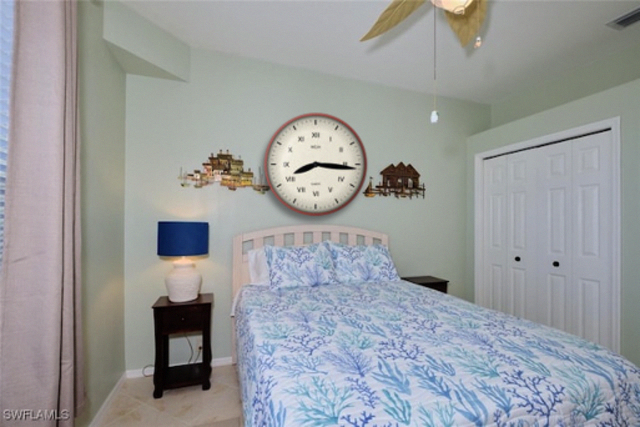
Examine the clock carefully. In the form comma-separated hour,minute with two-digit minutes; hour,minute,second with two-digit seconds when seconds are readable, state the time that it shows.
8,16
